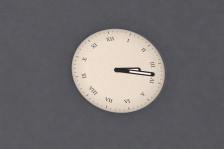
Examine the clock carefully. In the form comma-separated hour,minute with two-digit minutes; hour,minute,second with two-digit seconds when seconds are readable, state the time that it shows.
3,18
